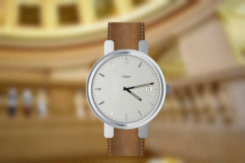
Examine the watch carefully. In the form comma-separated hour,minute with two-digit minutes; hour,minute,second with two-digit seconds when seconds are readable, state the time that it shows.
4,13
